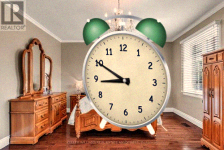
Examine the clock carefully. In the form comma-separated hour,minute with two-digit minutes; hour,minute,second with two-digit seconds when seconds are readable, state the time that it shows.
8,50
